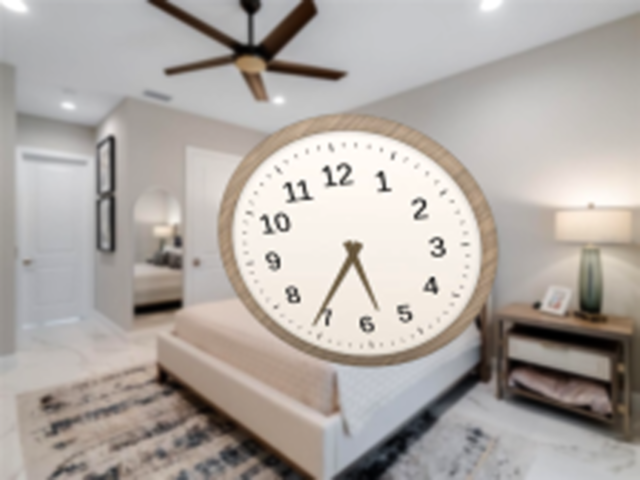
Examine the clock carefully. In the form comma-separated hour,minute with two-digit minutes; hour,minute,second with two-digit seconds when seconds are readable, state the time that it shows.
5,36
